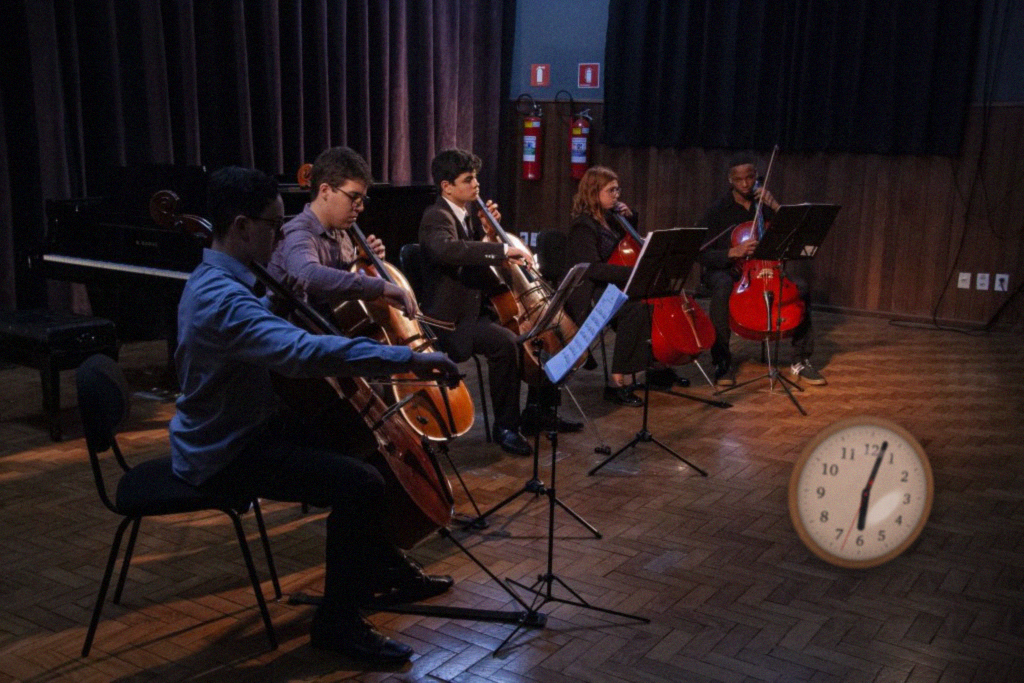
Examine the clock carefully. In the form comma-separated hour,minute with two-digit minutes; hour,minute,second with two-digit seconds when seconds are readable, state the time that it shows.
6,02,33
